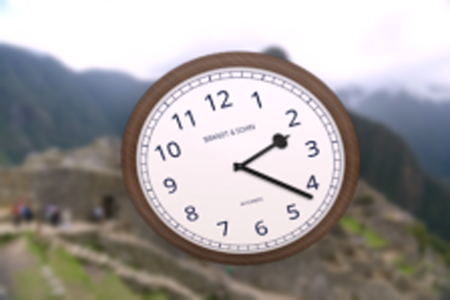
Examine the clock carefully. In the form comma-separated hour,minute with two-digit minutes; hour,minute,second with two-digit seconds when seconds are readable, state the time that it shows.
2,22
